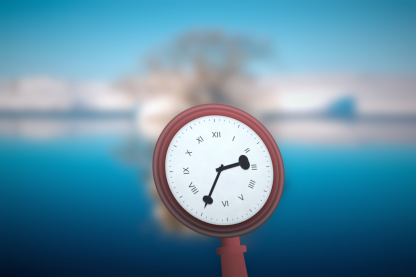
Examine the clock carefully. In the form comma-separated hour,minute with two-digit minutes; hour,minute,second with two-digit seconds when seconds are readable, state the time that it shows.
2,35
